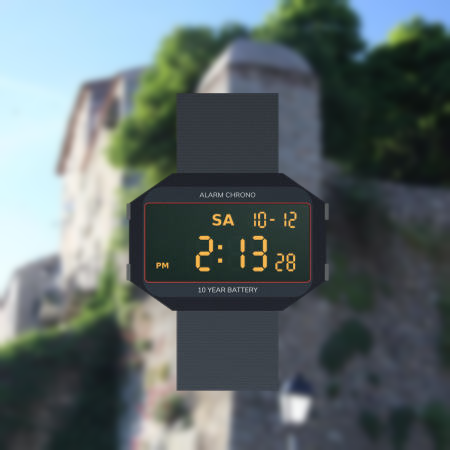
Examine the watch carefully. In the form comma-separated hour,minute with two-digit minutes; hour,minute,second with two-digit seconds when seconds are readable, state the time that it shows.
2,13,28
